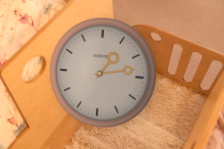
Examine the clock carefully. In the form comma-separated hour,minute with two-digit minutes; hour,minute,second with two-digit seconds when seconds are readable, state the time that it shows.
1,13
